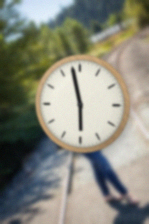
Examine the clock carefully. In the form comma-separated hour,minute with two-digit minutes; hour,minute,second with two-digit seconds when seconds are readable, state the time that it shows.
5,58
